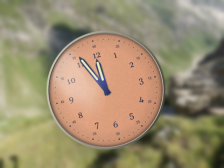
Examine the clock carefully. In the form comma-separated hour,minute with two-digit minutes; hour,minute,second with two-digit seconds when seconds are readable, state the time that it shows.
11,56
